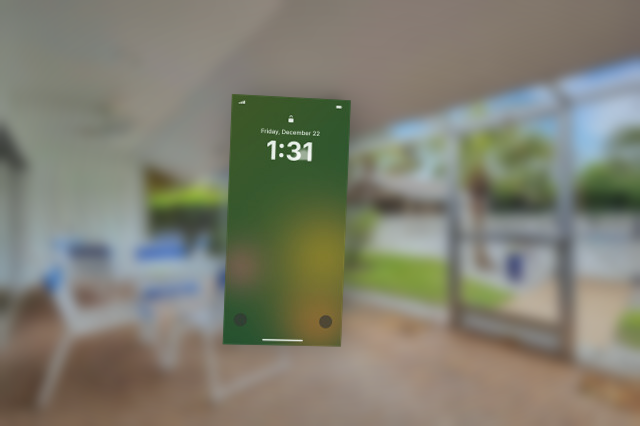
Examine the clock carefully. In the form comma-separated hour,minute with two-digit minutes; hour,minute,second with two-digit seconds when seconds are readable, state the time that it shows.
1,31
